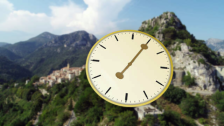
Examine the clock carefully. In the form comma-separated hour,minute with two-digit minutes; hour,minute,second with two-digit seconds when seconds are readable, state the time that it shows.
7,05
